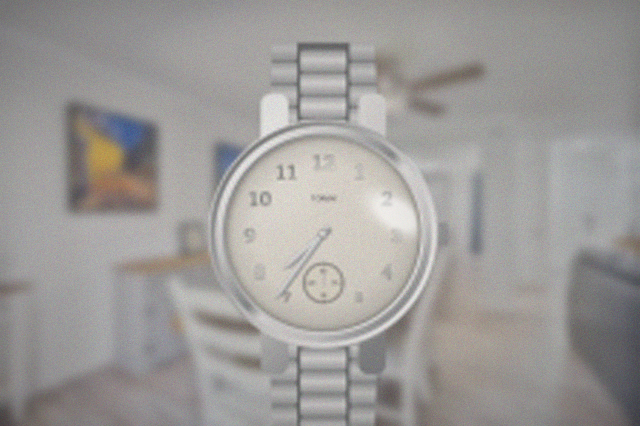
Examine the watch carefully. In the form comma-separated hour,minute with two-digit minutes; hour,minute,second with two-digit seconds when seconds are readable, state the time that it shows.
7,36
